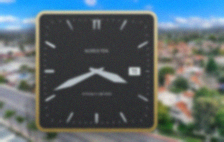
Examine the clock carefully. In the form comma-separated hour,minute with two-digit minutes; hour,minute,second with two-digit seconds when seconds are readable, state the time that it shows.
3,41
